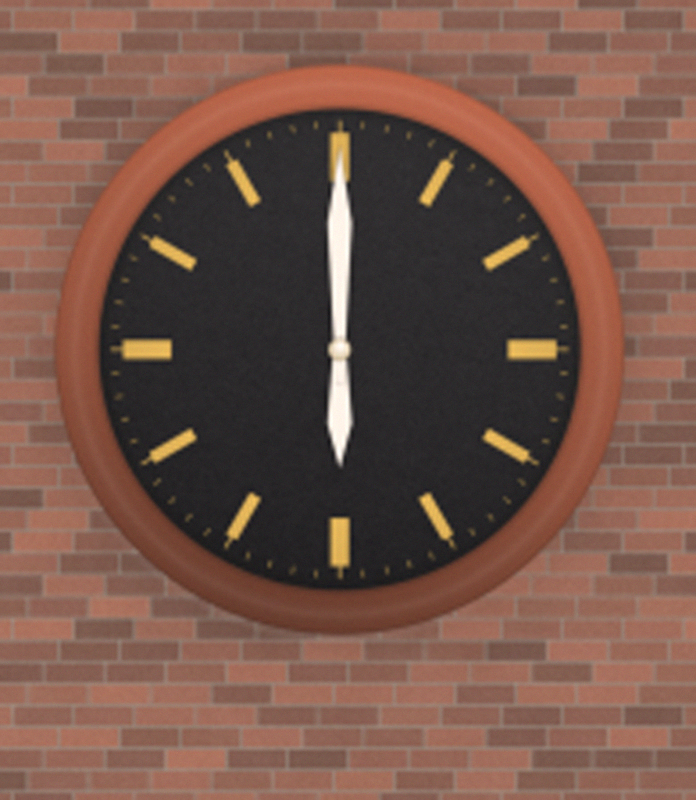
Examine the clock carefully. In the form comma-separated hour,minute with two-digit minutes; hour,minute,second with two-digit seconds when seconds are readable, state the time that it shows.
6,00
